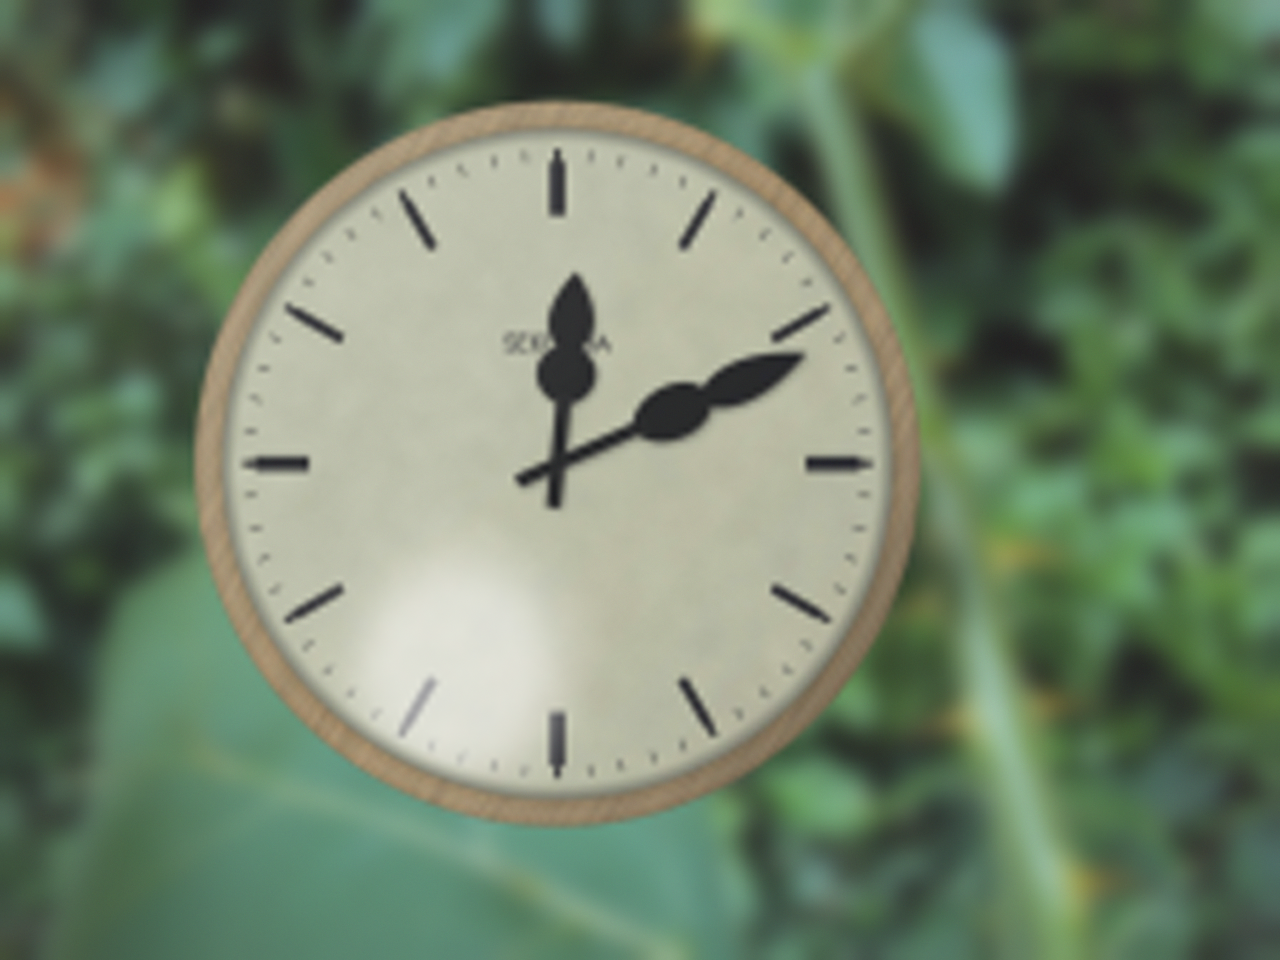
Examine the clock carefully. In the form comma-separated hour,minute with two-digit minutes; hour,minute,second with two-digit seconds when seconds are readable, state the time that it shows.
12,11
